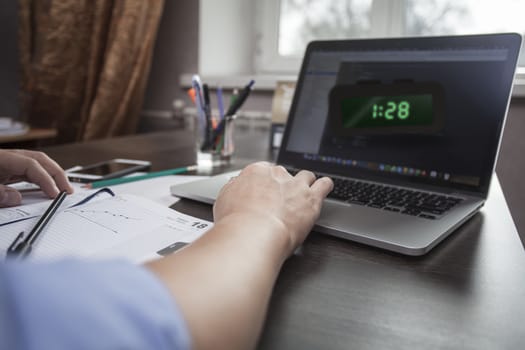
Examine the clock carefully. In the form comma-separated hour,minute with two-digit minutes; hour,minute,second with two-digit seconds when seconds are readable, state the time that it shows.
1,28
